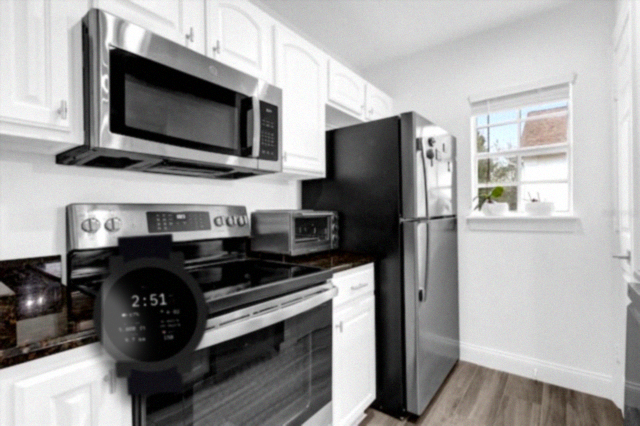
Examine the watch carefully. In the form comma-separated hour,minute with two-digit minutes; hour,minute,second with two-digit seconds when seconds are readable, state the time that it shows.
2,51
